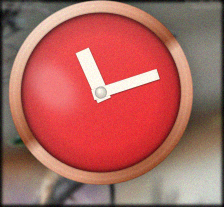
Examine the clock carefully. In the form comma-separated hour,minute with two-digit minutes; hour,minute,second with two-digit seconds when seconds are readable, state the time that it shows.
11,12
